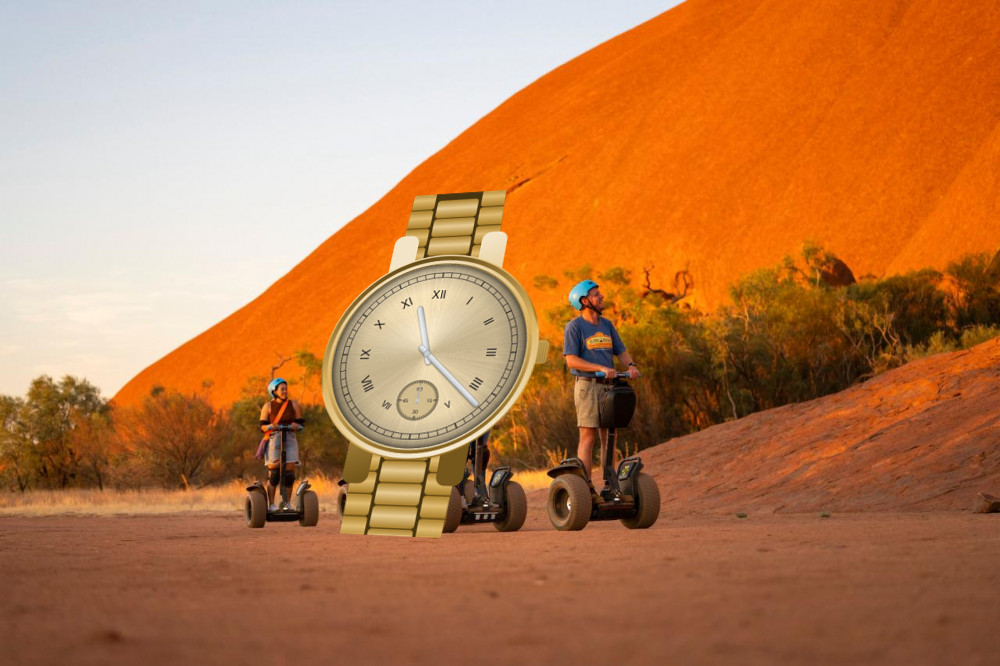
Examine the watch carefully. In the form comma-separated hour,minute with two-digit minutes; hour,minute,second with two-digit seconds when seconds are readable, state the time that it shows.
11,22
